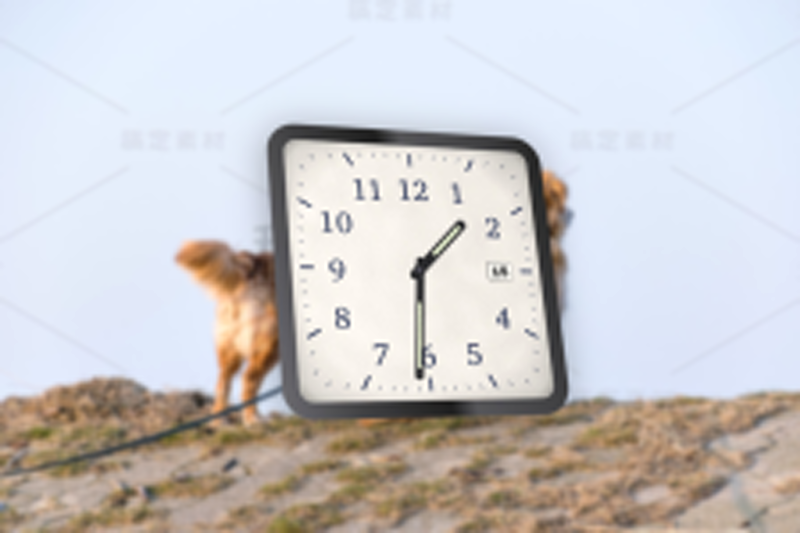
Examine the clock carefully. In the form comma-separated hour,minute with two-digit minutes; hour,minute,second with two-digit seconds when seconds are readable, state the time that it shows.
1,31
